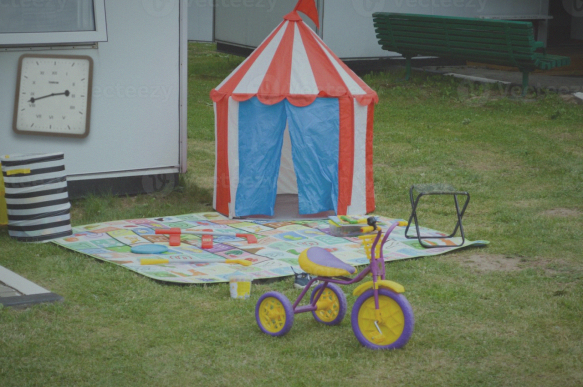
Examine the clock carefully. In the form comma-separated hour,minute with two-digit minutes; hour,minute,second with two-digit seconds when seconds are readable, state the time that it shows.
2,42
